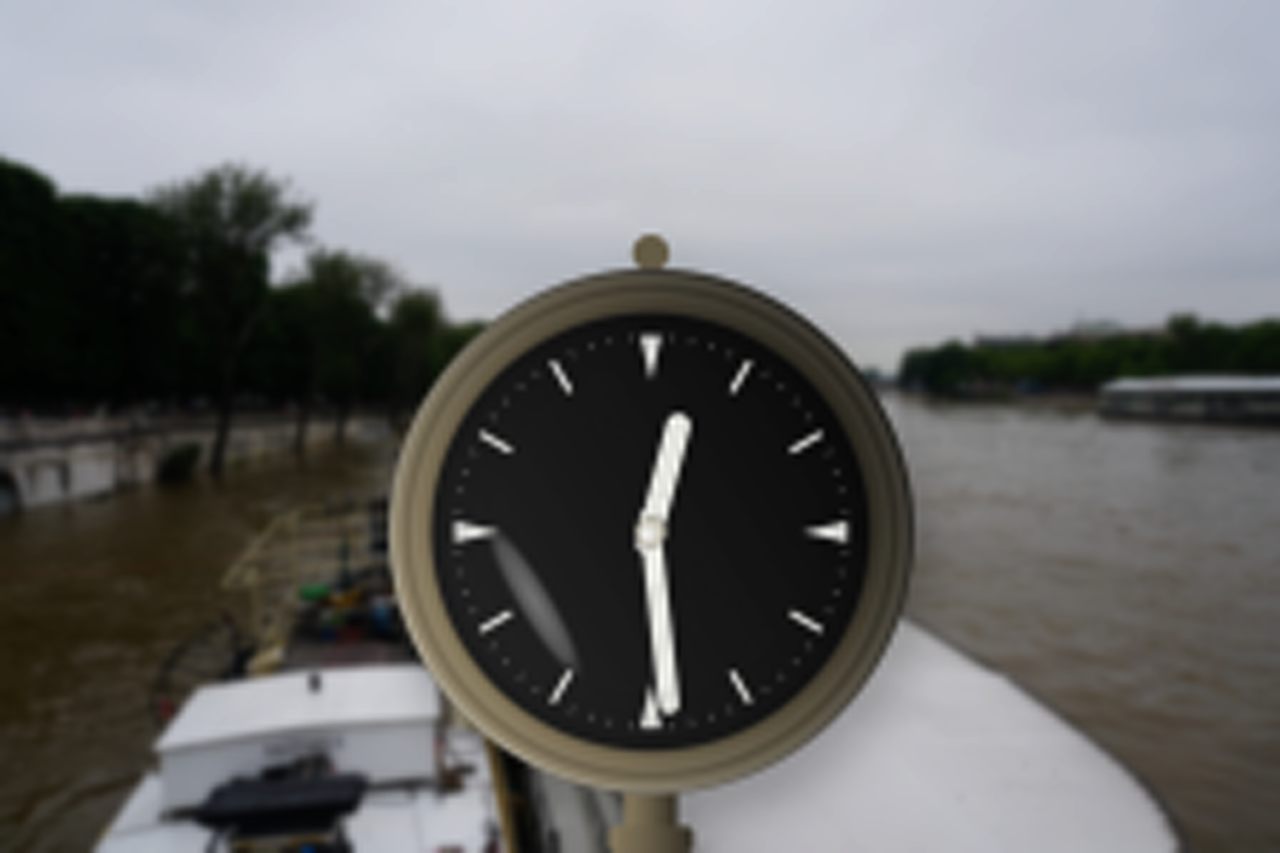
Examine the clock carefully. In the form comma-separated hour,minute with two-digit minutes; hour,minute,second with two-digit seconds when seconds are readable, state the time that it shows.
12,29
